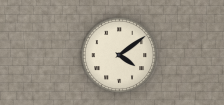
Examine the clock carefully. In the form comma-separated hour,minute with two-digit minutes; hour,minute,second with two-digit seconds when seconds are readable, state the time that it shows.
4,09
